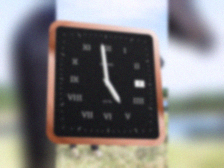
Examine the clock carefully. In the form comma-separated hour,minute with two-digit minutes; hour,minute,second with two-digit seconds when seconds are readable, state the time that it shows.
4,59
